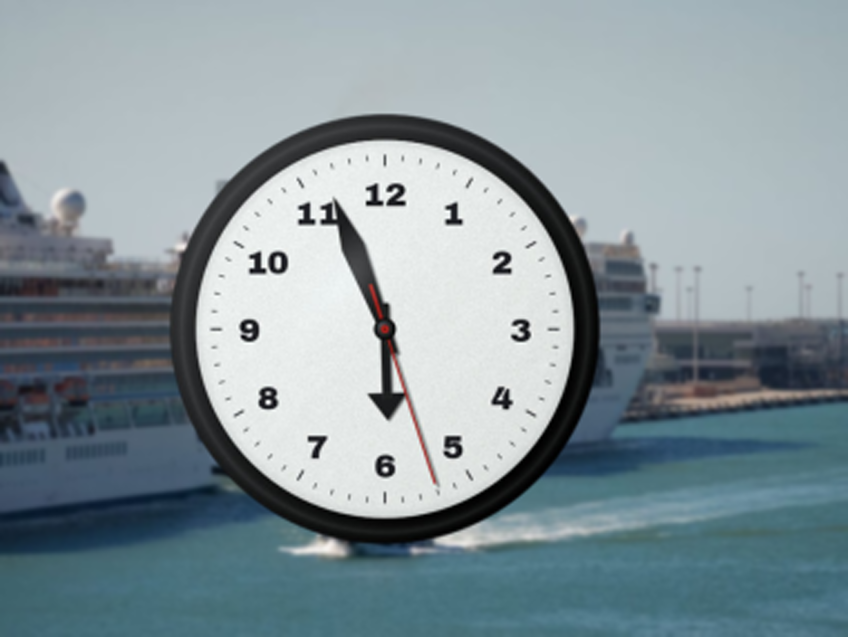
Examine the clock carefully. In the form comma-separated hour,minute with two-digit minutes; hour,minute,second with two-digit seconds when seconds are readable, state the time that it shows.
5,56,27
